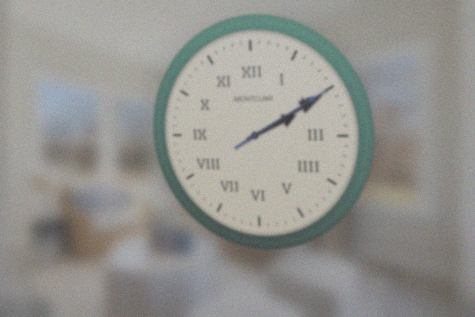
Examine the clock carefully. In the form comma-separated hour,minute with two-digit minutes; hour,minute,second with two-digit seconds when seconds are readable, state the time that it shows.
2,10,10
